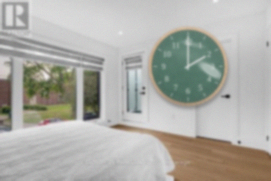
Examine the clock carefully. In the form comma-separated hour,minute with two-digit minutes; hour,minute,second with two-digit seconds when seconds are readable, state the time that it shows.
2,00
